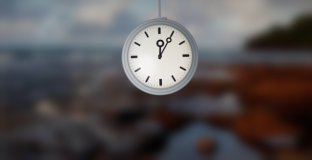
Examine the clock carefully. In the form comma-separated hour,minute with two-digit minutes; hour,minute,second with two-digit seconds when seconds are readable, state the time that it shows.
12,05
